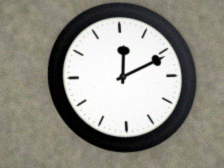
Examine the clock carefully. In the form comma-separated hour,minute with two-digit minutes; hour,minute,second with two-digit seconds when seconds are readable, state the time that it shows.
12,11
